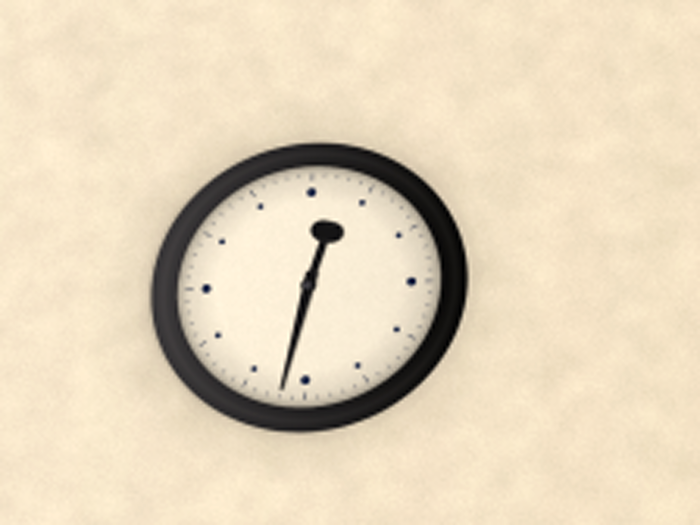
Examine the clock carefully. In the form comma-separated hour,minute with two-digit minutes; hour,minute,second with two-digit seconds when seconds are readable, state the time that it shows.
12,32
